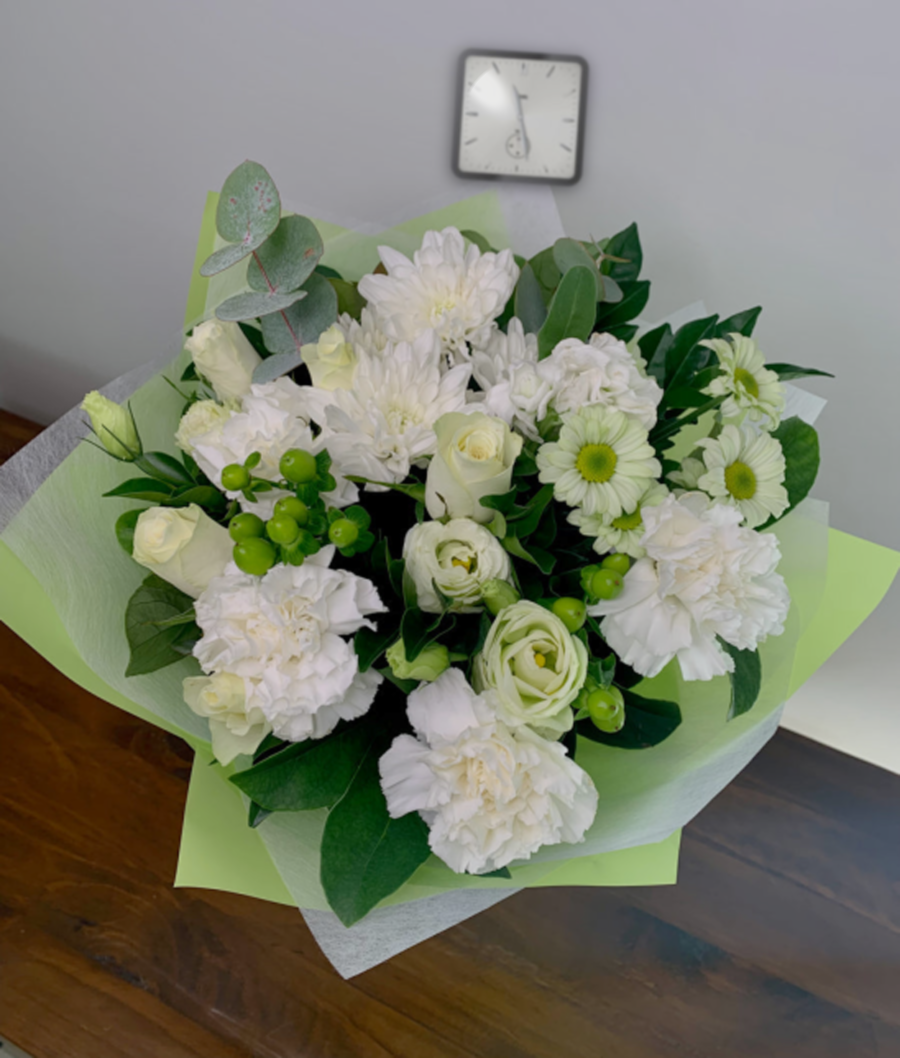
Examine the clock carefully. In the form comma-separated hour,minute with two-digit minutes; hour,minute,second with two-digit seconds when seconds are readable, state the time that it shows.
11,28
